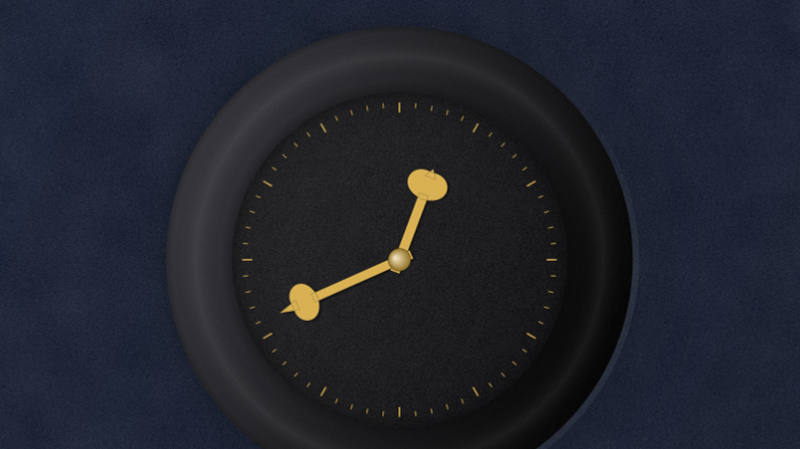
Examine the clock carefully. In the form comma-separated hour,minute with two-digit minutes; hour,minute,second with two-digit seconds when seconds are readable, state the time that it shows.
12,41
